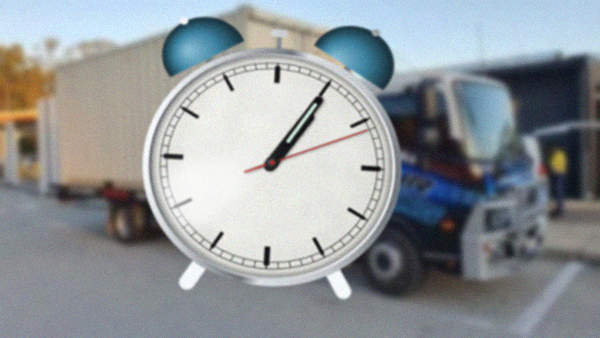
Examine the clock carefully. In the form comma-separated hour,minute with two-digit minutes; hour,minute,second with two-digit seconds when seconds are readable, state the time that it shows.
1,05,11
